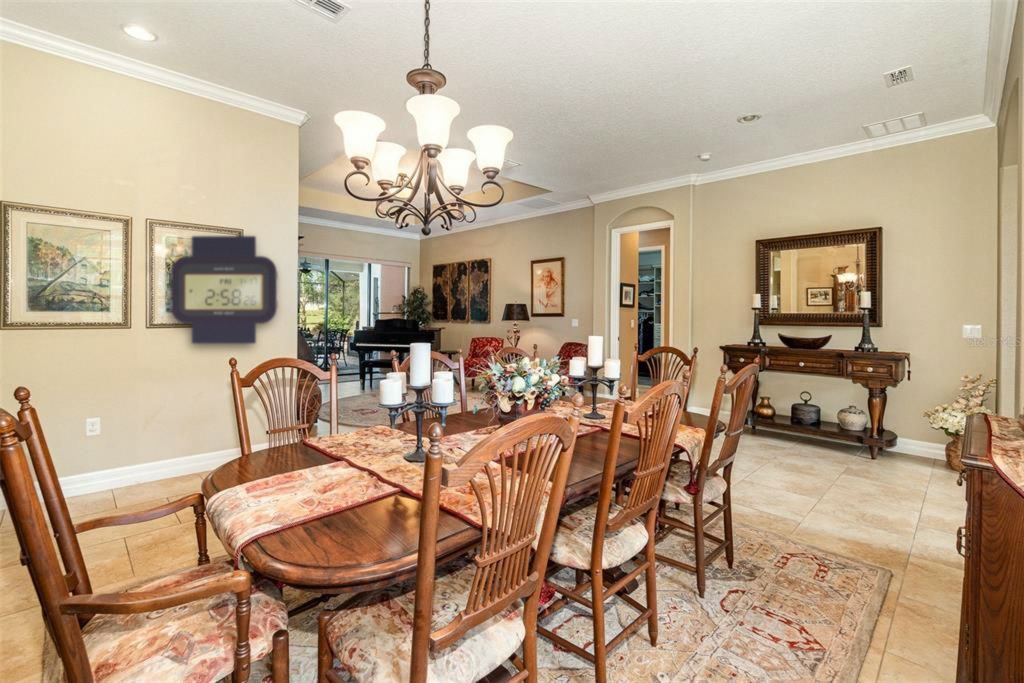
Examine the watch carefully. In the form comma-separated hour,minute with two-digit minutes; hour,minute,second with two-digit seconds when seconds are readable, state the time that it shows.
2,58
